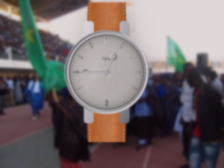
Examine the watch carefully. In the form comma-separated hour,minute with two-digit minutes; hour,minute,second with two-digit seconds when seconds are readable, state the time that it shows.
12,45
